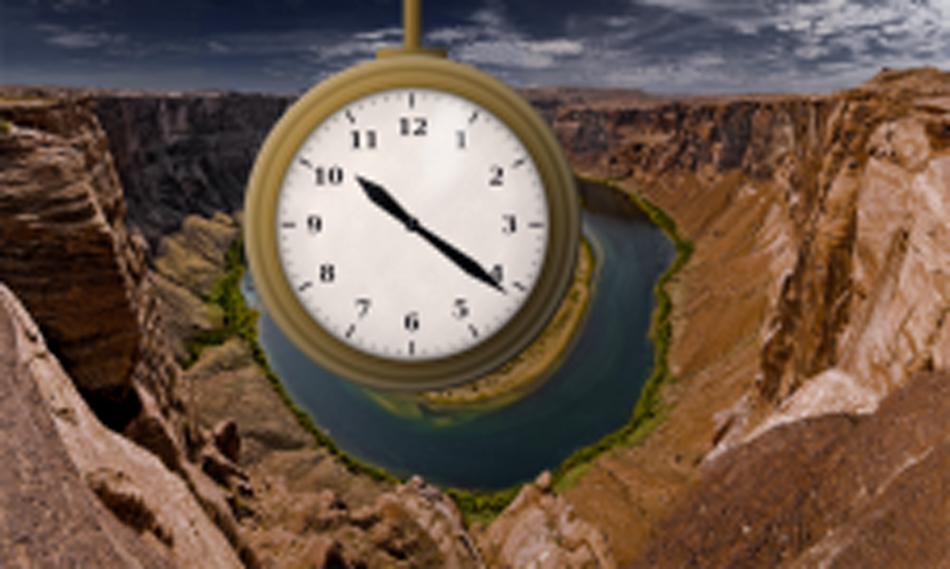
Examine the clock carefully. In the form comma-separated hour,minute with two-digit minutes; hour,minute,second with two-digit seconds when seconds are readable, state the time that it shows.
10,21
